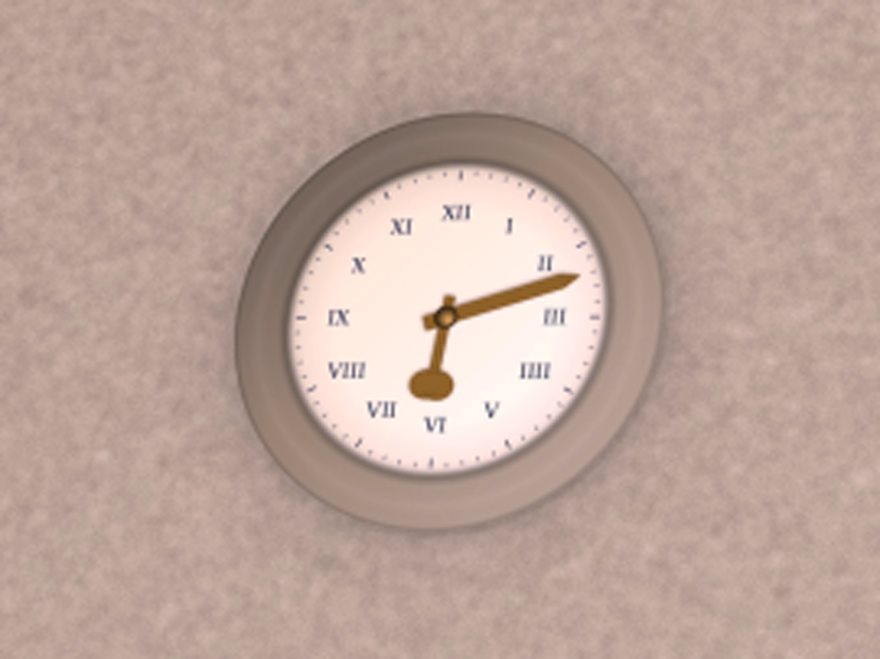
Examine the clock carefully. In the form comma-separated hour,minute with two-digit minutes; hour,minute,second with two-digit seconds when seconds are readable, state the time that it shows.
6,12
